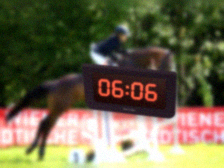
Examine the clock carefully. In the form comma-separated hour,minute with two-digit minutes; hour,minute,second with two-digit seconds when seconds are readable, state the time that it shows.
6,06
